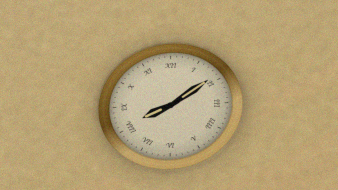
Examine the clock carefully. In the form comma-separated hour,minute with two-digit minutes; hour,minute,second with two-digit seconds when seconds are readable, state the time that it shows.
8,09
